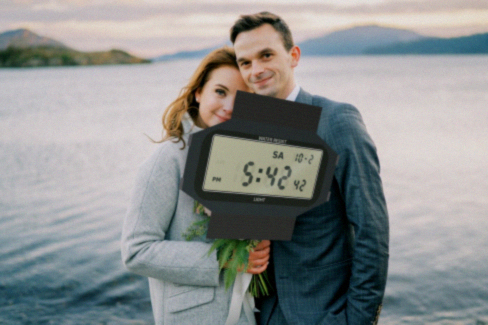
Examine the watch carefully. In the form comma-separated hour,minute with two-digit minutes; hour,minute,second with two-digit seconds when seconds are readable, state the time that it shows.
5,42,42
